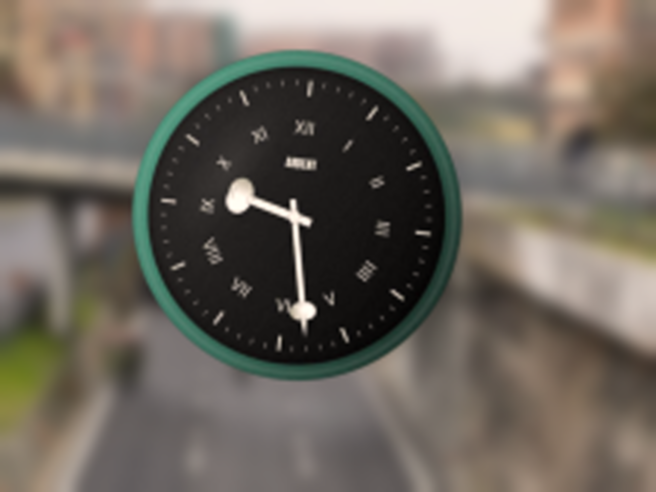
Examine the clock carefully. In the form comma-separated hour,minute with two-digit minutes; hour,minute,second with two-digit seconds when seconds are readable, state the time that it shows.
9,28
